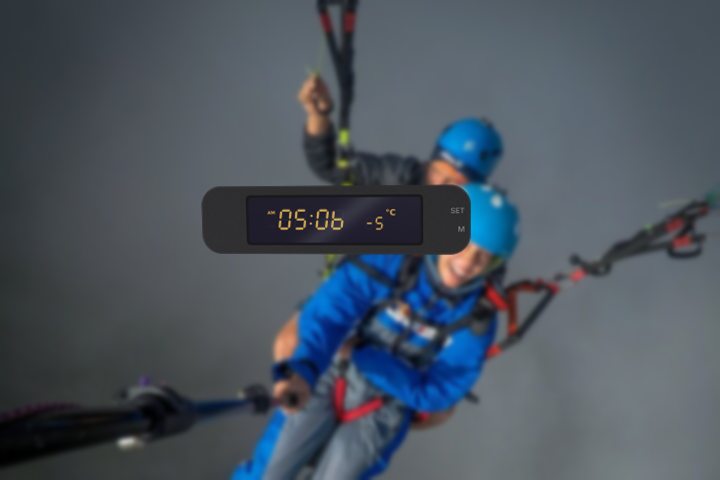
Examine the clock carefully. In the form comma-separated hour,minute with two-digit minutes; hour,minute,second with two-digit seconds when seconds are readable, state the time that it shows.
5,06
